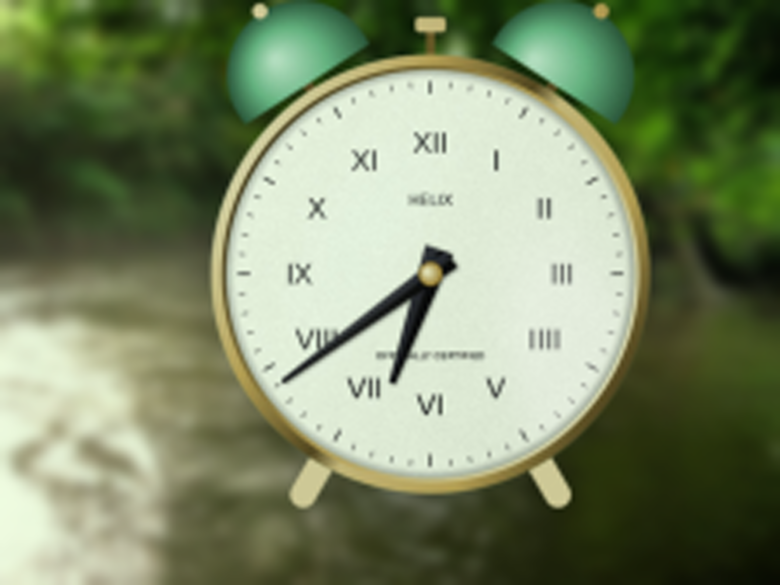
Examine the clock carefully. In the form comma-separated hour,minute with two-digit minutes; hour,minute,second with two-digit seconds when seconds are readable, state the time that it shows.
6,39
